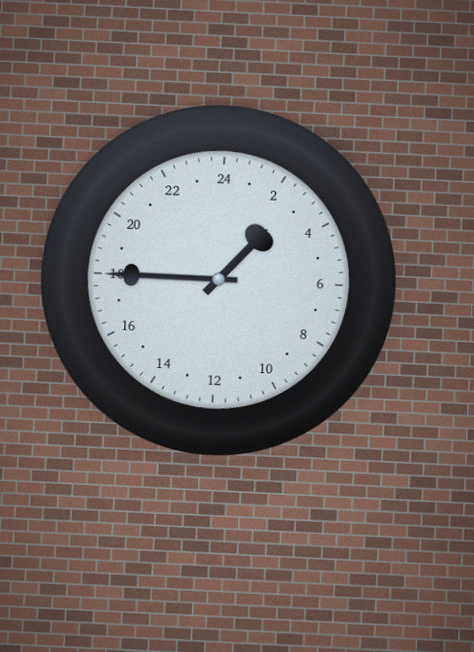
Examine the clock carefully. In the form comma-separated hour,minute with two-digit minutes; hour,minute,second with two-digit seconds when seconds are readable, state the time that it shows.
2,45
